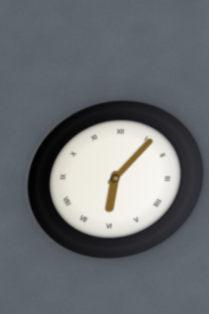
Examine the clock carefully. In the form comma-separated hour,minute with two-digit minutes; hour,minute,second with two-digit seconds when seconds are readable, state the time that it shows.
6,06
